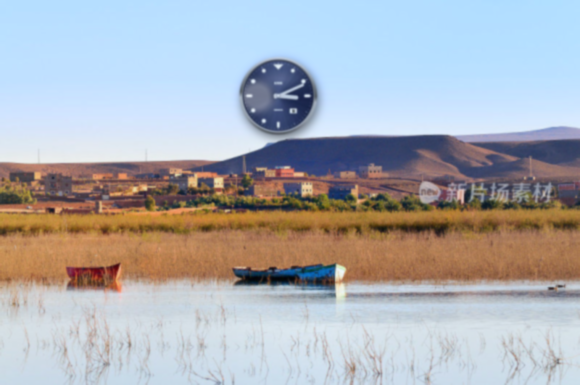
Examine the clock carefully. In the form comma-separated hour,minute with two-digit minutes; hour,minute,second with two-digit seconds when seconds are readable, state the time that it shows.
3,11
